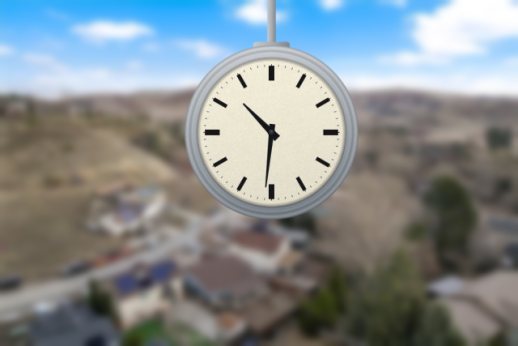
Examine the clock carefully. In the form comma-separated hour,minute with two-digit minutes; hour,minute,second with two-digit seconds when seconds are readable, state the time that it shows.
10,31
